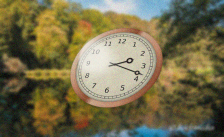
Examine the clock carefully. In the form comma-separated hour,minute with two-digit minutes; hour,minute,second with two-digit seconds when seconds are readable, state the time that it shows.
2,18
